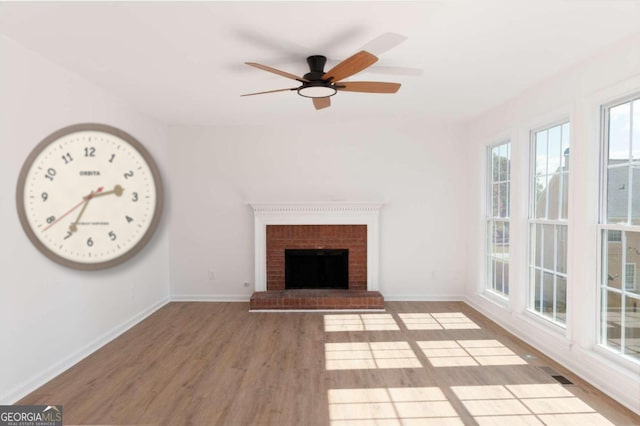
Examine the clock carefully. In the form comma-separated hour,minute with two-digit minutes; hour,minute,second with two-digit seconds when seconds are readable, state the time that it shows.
2,34,39
